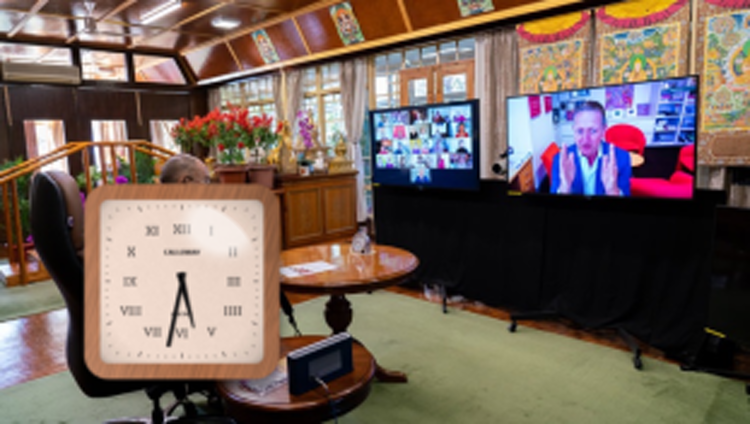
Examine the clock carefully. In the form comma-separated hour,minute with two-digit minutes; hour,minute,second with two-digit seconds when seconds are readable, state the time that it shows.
5,32
